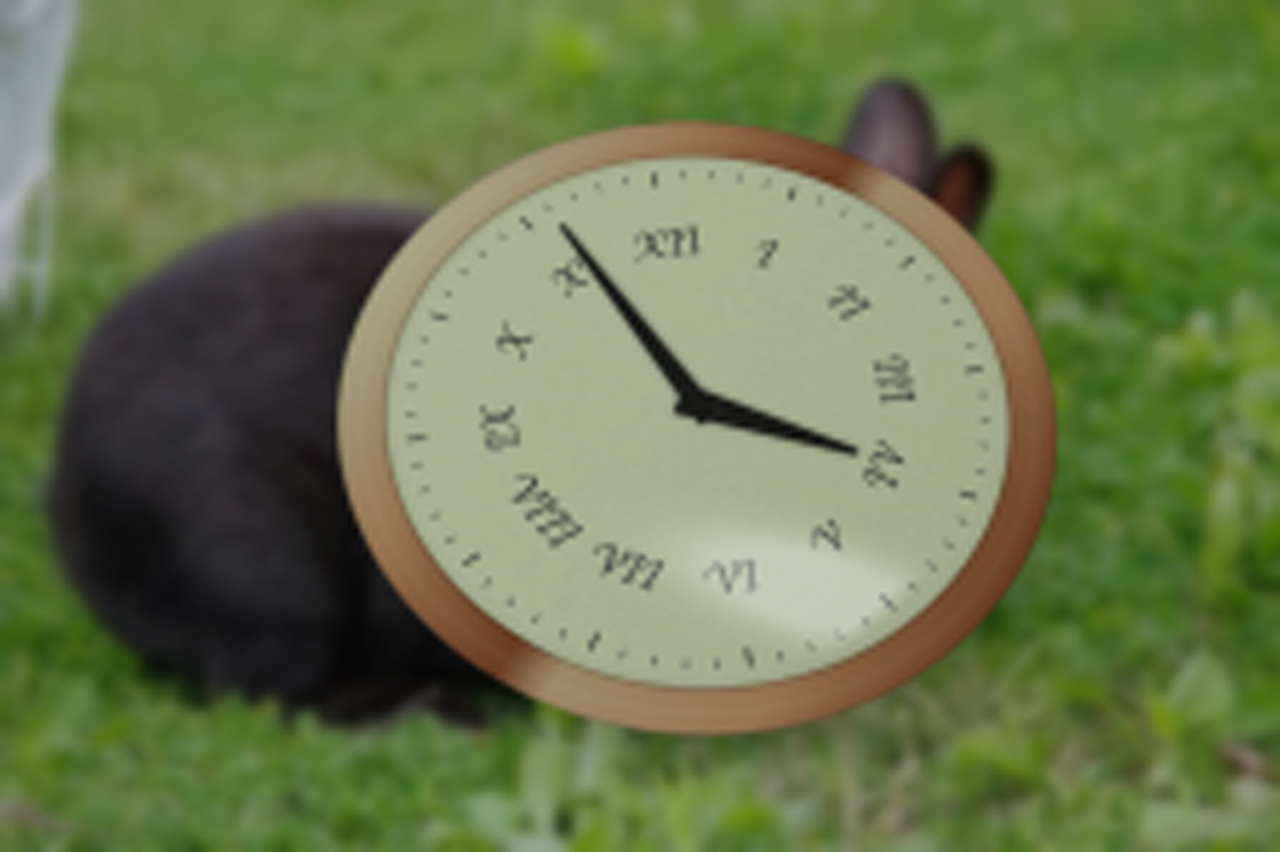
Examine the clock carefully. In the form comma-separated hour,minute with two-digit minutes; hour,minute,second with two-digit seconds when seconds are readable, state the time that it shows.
3,56
